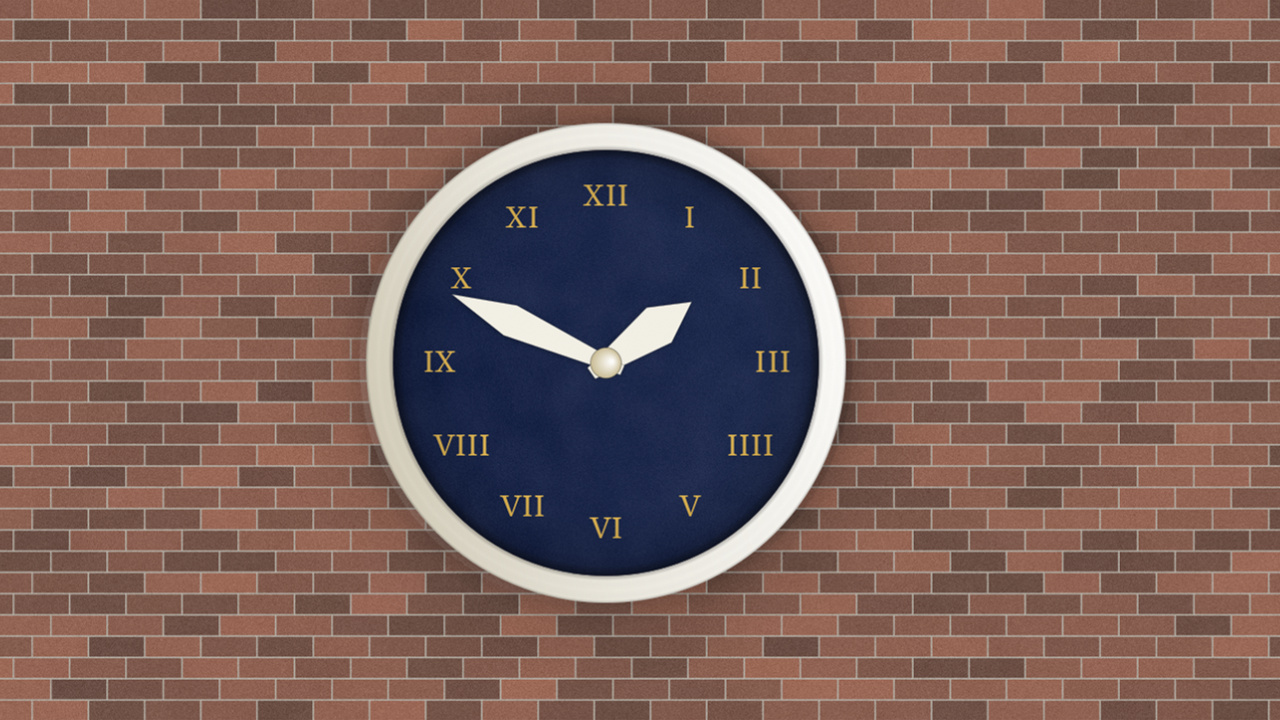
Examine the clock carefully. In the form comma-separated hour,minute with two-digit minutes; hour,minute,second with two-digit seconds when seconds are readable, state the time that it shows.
1,49
